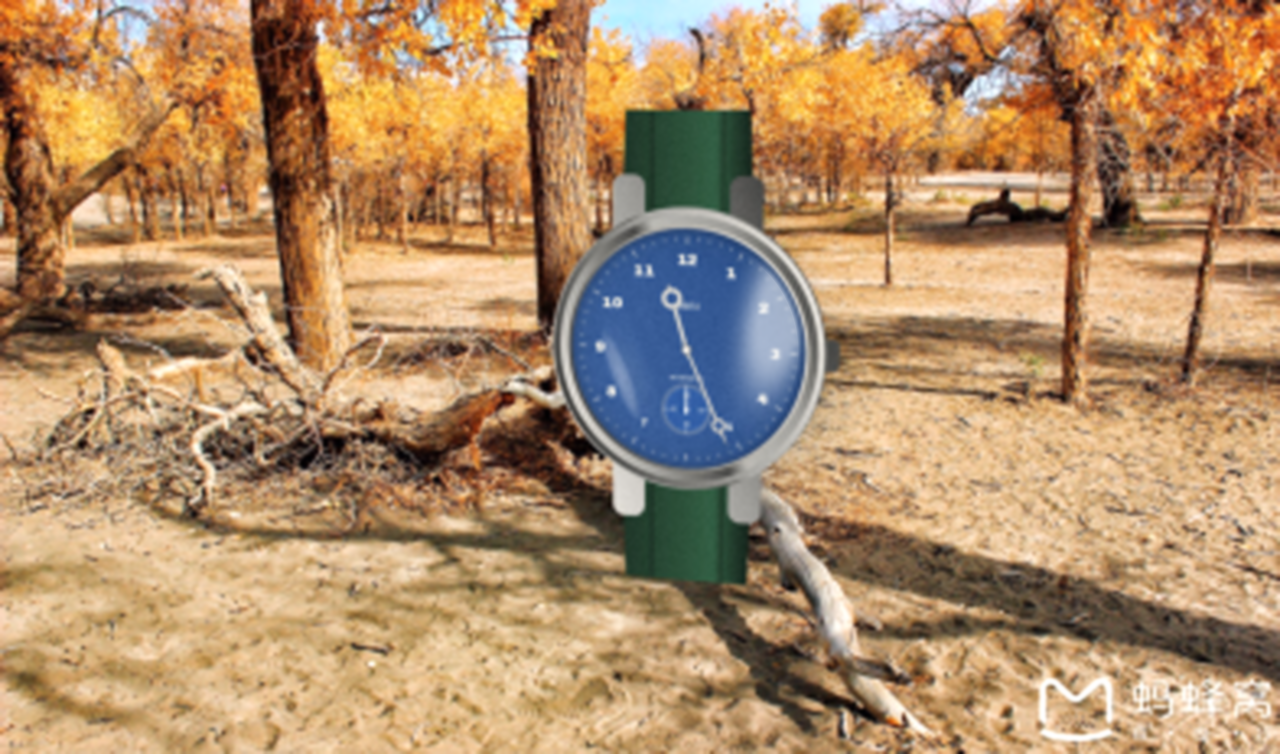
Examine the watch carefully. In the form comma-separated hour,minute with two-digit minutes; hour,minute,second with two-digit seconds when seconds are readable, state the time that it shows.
11,26
